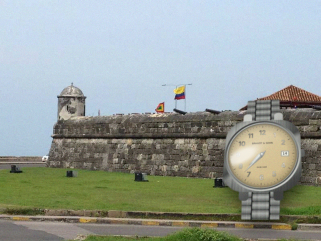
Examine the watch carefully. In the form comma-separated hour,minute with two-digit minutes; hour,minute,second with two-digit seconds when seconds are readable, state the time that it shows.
7,37
